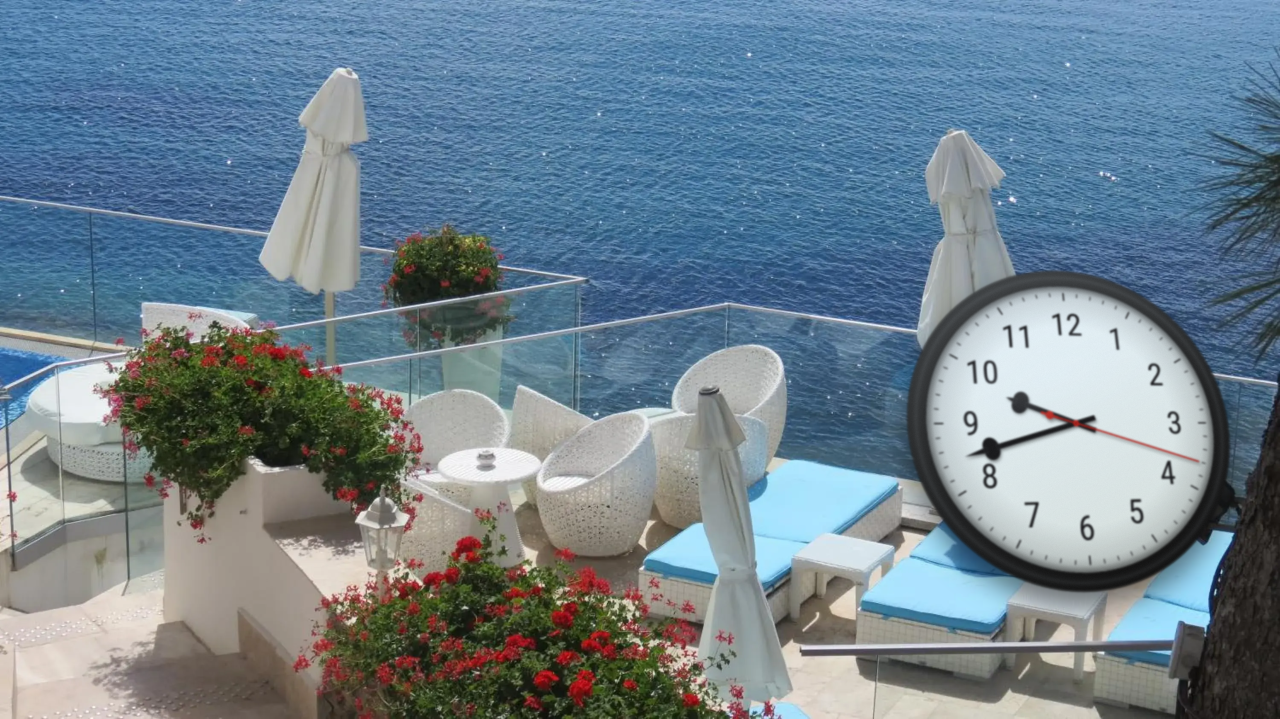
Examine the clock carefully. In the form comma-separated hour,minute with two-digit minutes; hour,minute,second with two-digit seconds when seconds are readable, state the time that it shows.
9,42,18
